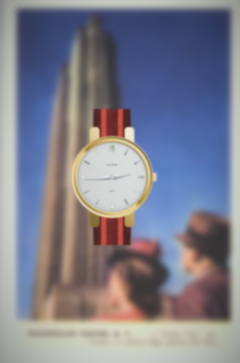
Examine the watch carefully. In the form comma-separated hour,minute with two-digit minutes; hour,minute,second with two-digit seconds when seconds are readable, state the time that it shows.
2,44
